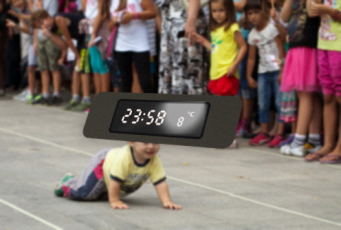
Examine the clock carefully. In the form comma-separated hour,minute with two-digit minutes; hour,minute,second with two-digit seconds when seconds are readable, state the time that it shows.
23,58
